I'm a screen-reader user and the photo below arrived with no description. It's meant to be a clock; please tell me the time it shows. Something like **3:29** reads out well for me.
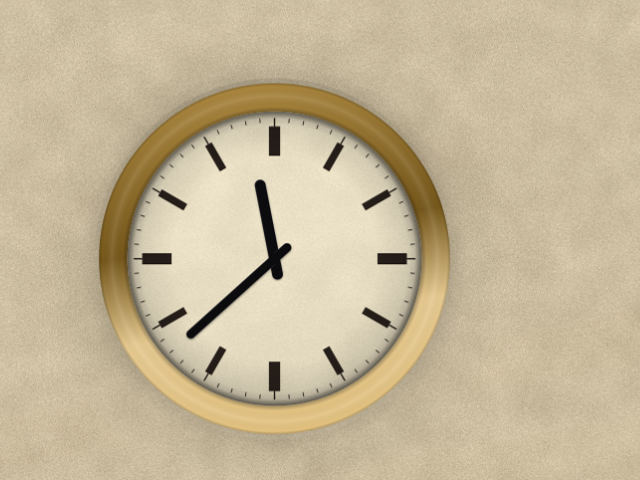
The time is **11:38**
